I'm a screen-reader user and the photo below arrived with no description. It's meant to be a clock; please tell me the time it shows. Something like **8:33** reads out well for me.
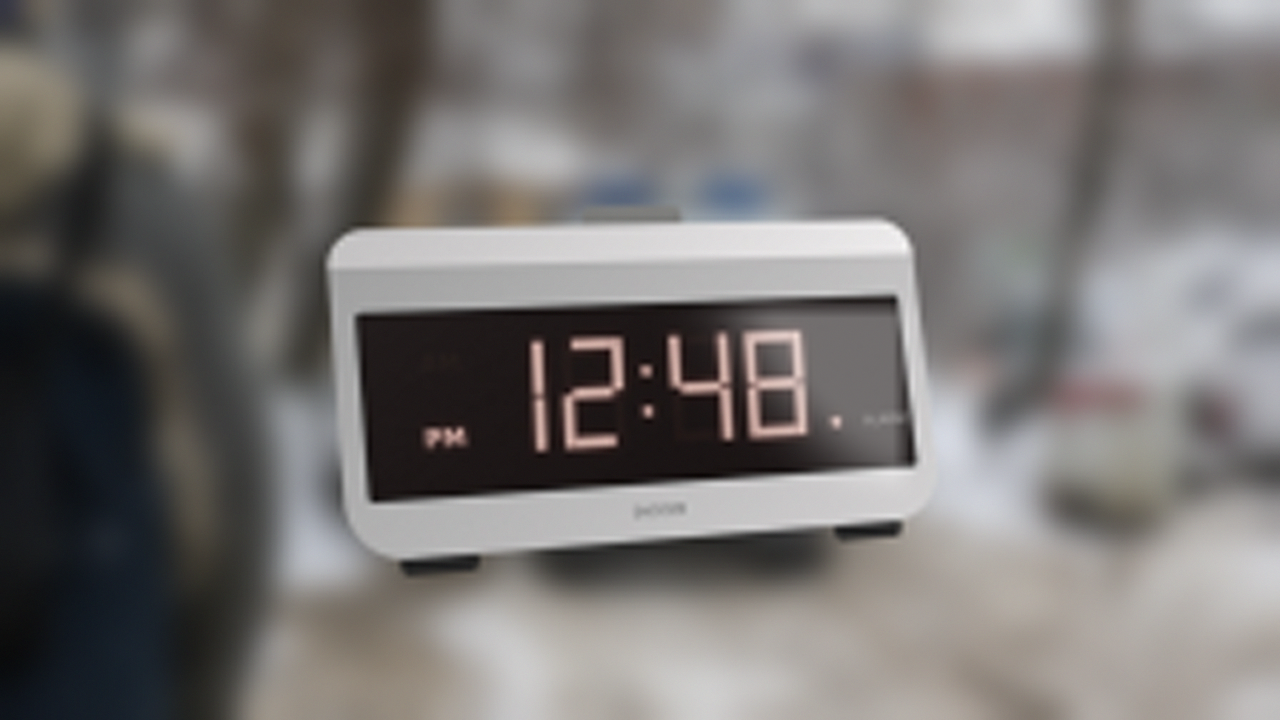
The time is **12:48**
